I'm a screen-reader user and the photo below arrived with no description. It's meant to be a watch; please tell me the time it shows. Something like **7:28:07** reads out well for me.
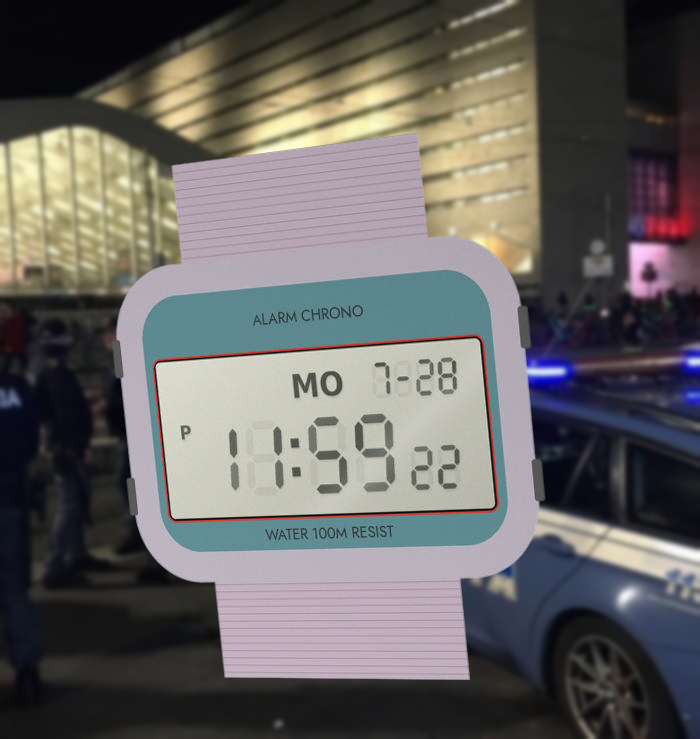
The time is **11:59:22**
